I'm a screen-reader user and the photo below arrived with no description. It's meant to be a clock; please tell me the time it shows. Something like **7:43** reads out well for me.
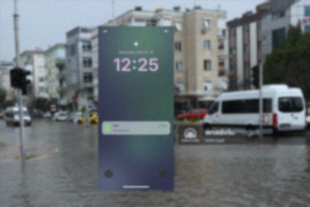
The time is **12:25**
